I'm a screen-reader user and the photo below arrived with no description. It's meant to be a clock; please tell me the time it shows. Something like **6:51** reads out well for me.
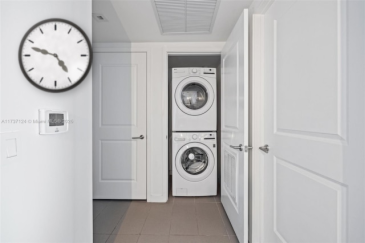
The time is **4:48**
